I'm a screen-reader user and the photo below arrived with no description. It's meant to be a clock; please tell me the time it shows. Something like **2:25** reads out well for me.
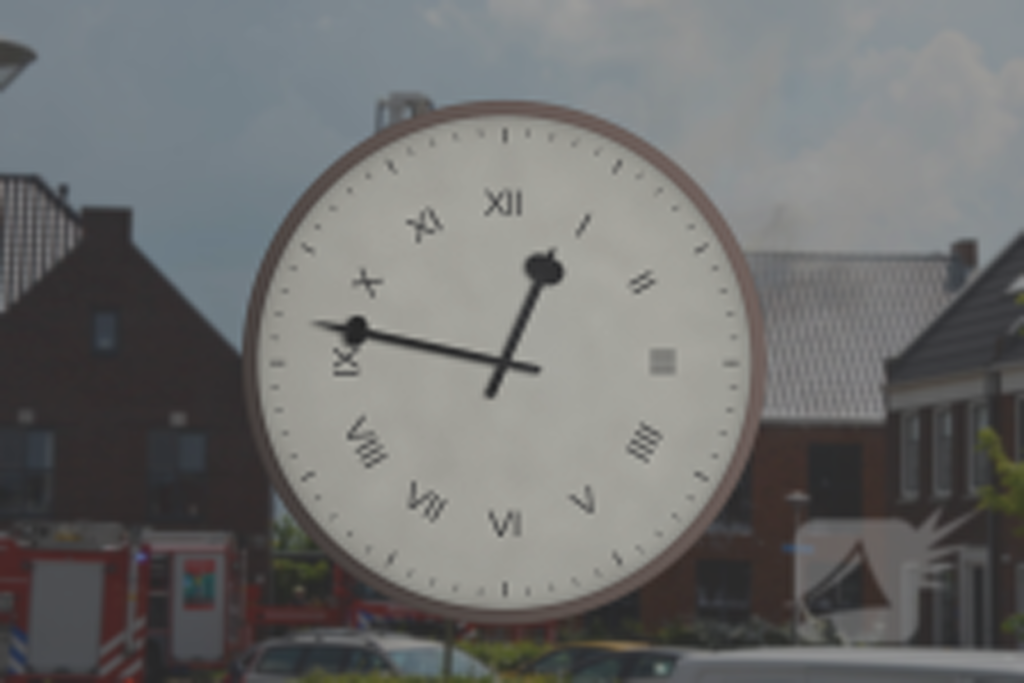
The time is **12:47**
